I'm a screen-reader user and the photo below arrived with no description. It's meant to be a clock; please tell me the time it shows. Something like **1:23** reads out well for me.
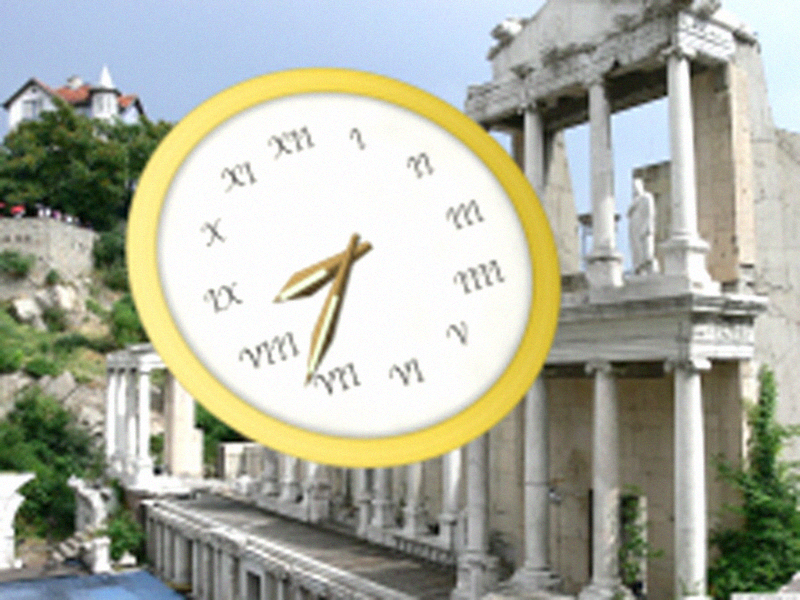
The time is **8:37**
